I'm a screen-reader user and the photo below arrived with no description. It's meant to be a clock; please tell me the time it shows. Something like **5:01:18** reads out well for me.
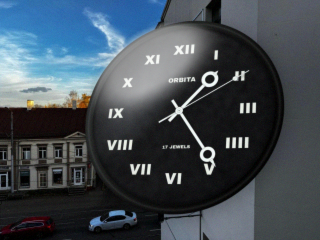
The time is **1:24:10**
